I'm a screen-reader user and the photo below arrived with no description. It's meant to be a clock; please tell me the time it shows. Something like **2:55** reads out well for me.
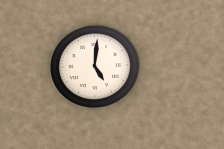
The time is **5:01**
